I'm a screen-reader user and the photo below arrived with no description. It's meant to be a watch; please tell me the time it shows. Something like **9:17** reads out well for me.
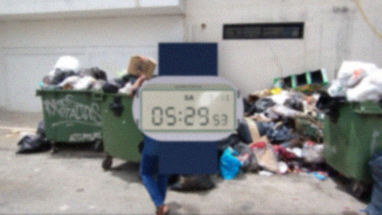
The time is **5:29**
